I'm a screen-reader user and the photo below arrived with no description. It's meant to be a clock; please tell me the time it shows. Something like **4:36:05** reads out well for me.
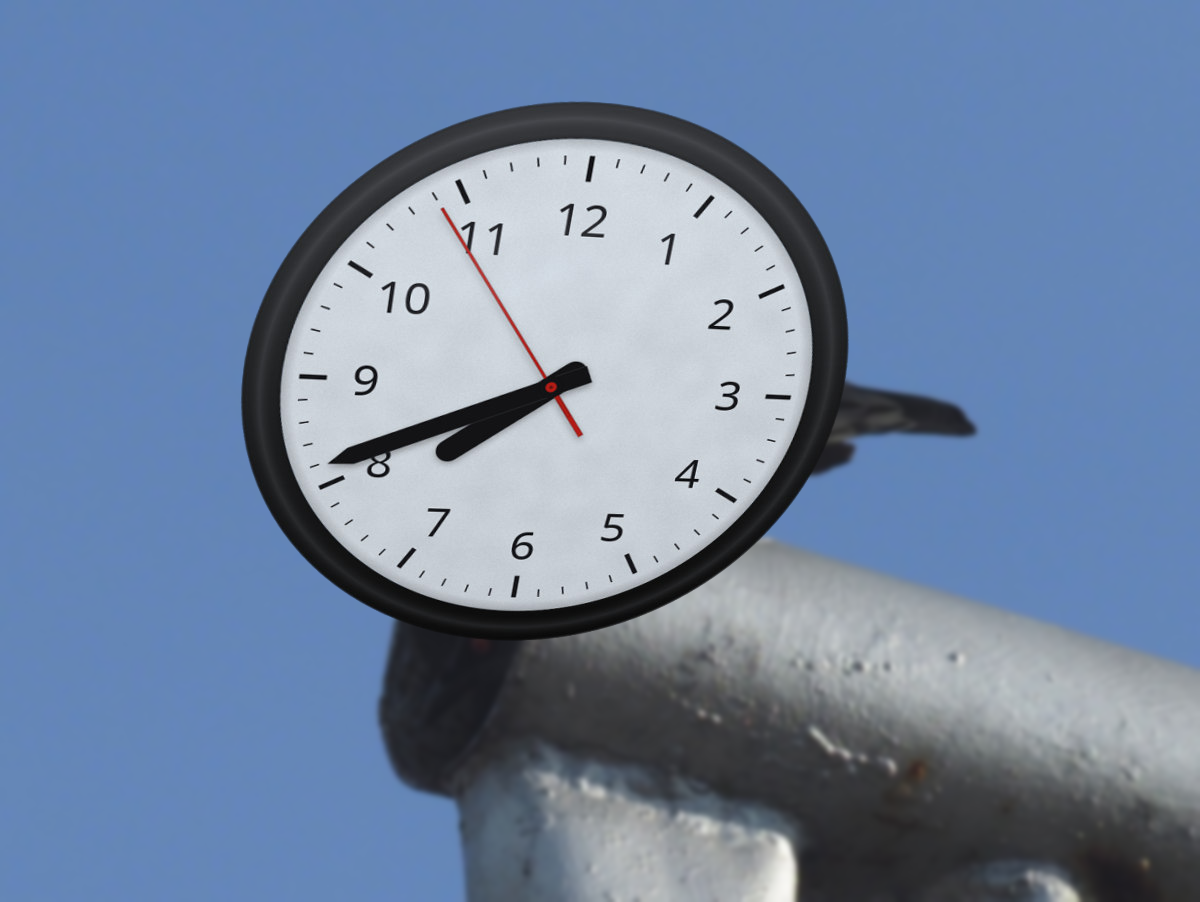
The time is **7:40:54**
